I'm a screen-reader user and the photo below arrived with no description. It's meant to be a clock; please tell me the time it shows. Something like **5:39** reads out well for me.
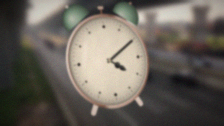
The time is **4:10**
